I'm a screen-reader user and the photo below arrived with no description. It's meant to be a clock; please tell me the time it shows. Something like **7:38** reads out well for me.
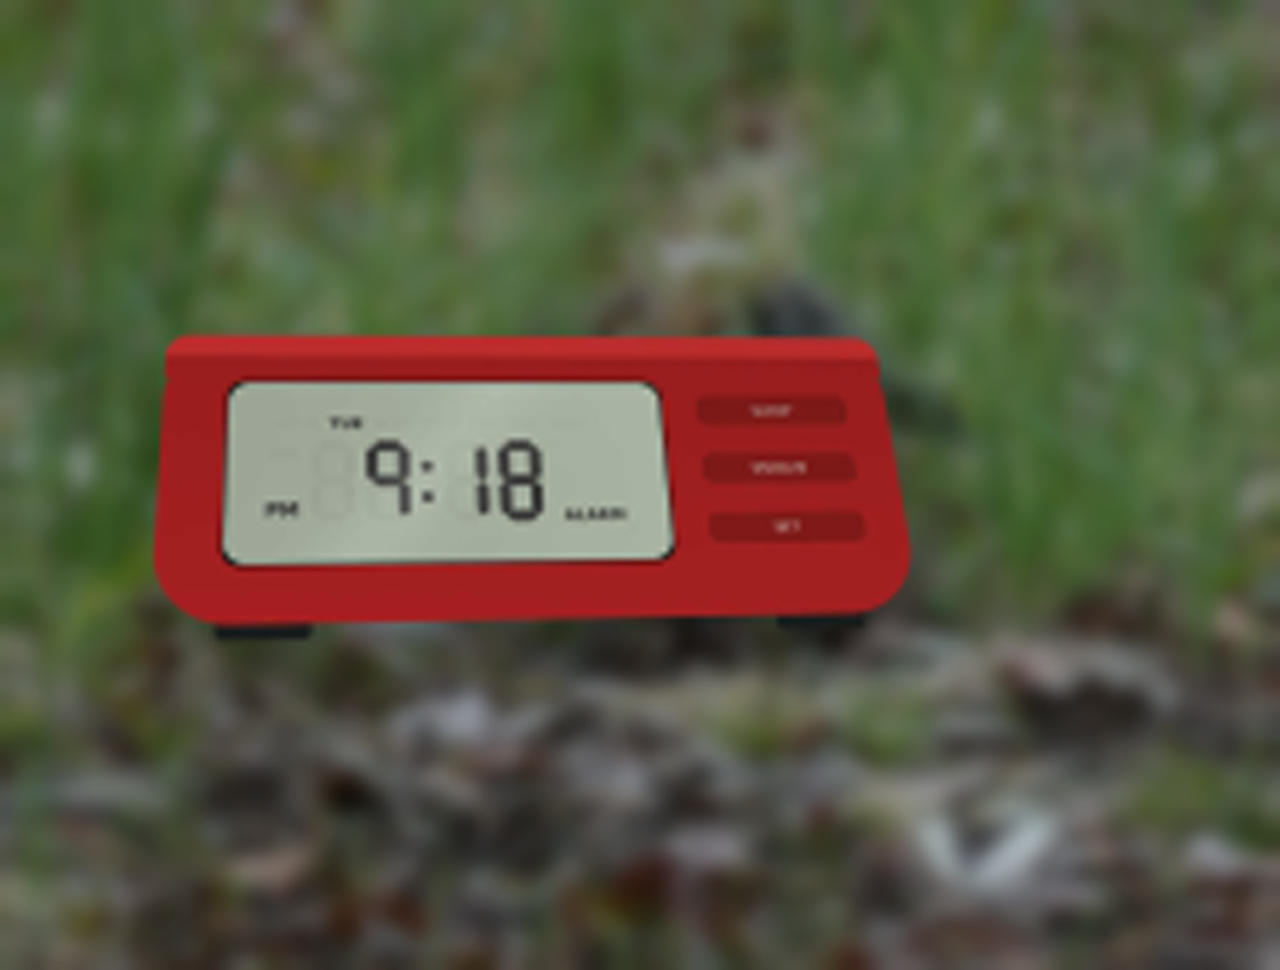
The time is **9:18**
